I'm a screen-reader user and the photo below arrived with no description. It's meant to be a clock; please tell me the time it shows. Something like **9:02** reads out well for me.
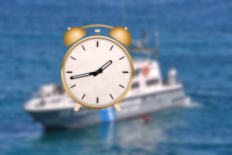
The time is **1:43**
